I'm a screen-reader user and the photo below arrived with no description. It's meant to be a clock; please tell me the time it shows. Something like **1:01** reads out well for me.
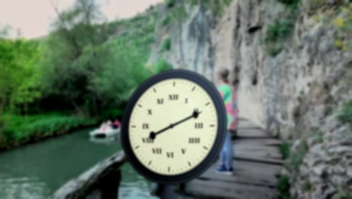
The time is **8:11**
